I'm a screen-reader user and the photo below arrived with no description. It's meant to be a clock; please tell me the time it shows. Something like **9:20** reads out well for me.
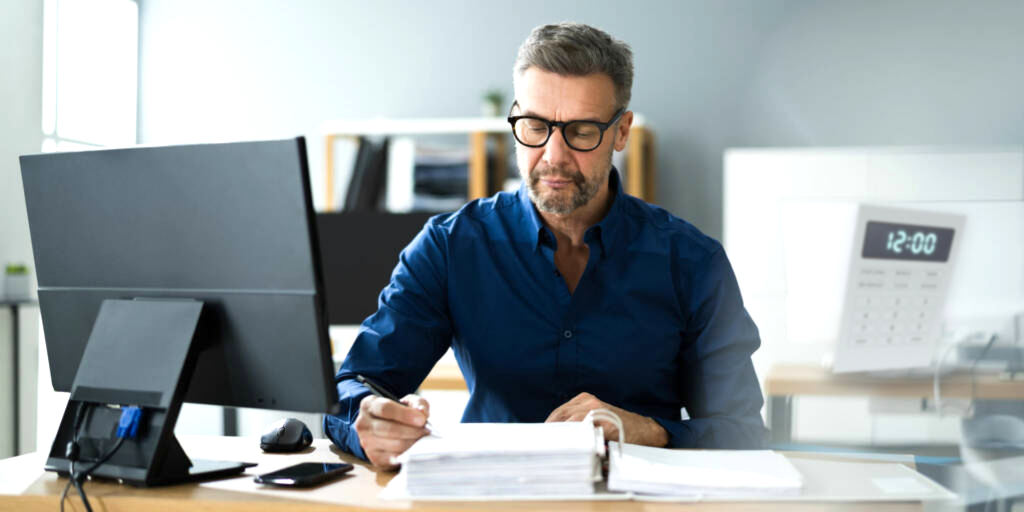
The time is **12:00**
